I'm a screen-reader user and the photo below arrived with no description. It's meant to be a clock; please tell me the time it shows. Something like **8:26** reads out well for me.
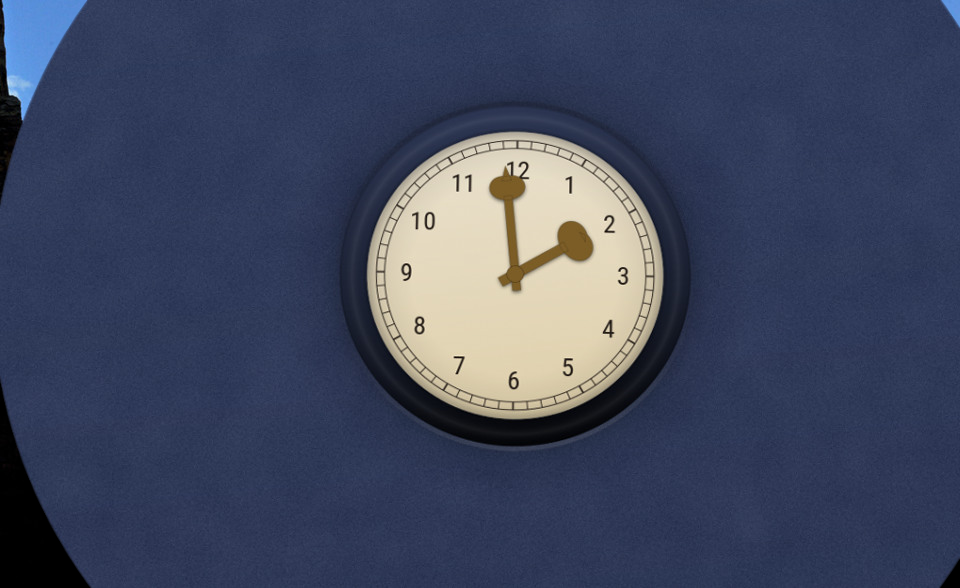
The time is **1:59**
